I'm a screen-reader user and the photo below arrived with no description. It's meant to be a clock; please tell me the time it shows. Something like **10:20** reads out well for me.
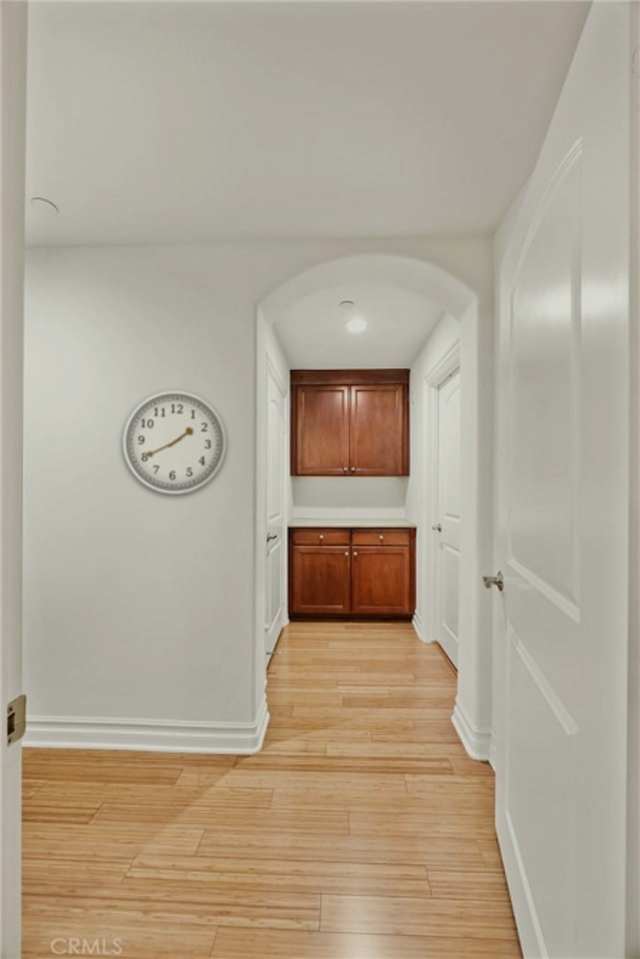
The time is **1:40**
